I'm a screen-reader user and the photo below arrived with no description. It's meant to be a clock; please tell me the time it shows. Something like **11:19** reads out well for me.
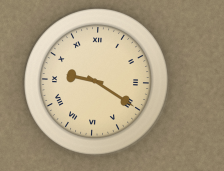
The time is **9:20**
